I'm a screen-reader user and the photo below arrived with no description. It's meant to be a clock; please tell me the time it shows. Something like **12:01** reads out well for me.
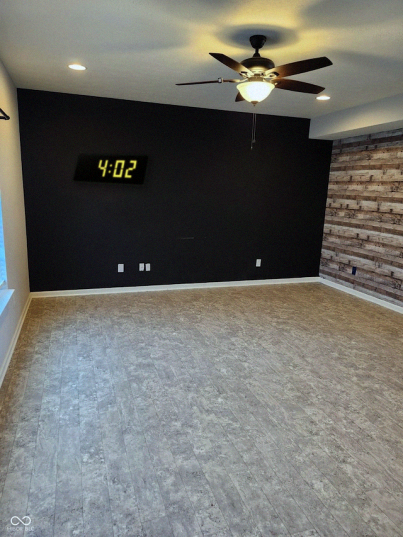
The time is **4:02**
